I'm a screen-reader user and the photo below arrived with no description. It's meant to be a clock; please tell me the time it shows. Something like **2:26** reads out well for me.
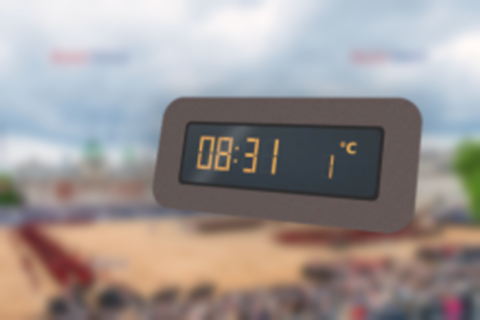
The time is **8:31**
